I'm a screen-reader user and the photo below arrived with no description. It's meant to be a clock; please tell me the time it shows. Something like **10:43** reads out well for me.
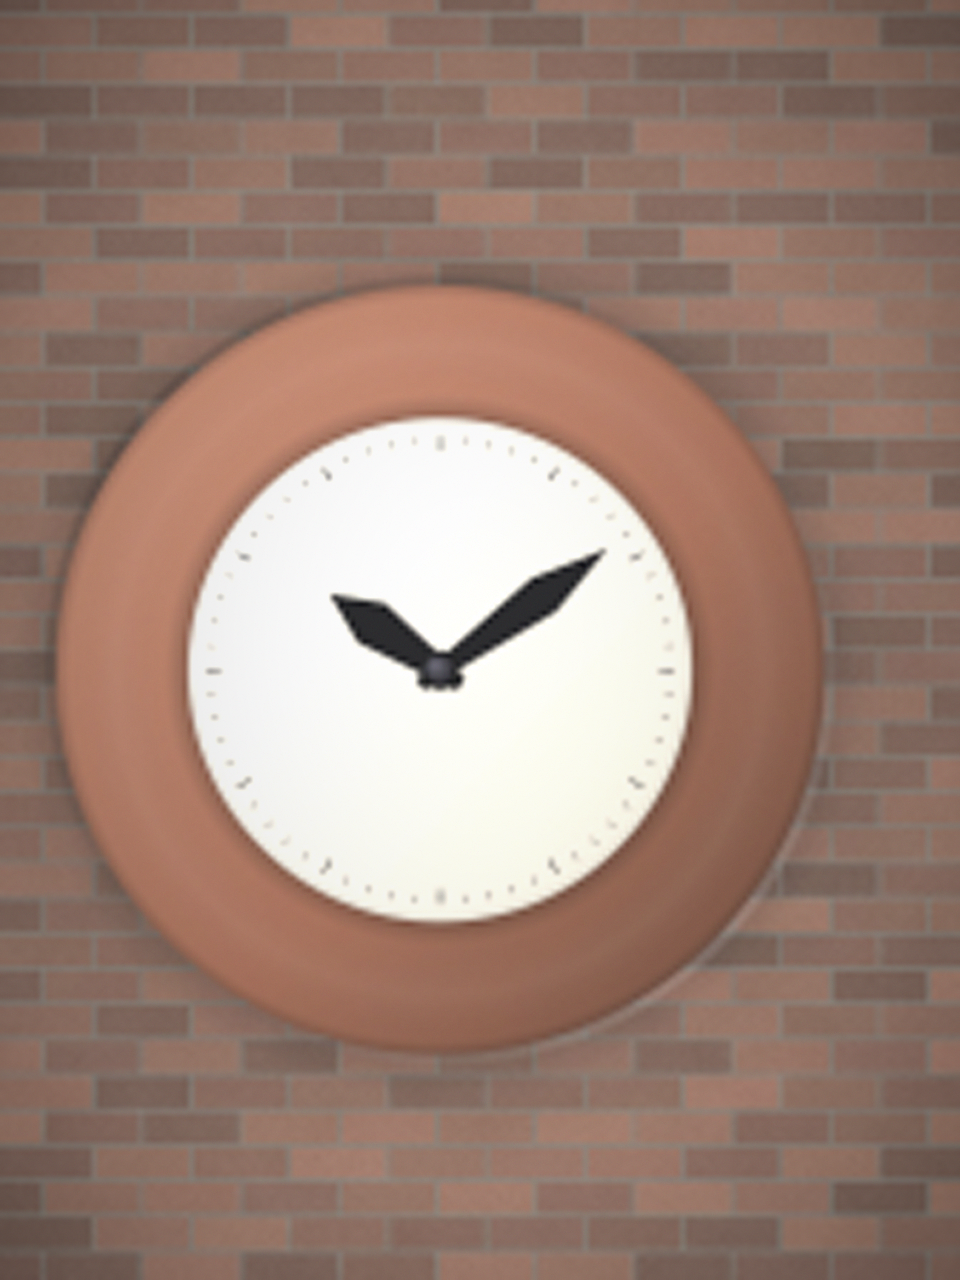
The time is **10:09**
